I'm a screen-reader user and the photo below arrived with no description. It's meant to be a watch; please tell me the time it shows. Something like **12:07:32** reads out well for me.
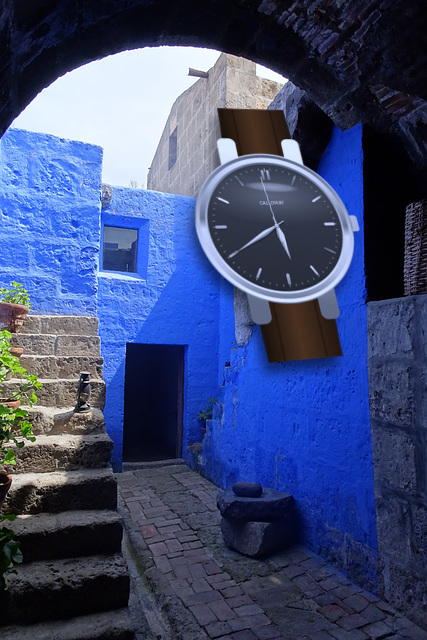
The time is **5:39:59**
